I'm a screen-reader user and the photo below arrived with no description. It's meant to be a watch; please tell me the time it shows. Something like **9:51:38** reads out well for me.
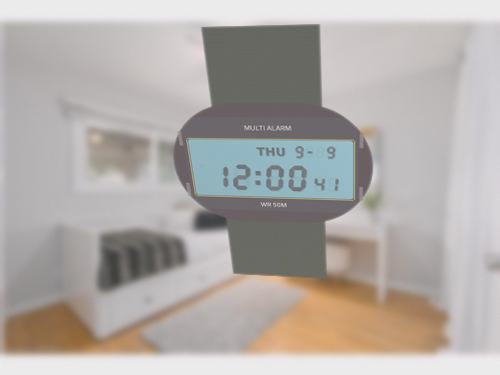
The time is **12:00:41**
